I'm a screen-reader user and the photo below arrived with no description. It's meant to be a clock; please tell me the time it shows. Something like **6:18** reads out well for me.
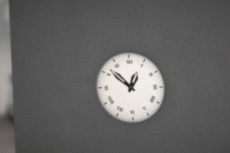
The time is **12:52**
